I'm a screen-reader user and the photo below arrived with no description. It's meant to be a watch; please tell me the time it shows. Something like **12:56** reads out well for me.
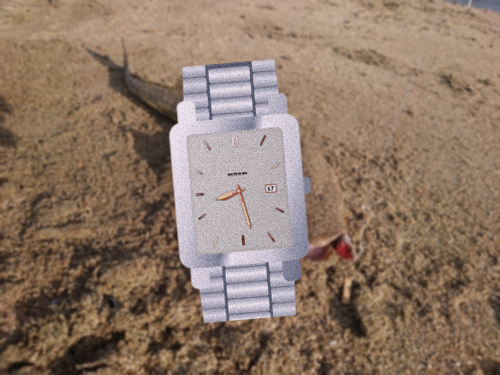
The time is **8:28**
